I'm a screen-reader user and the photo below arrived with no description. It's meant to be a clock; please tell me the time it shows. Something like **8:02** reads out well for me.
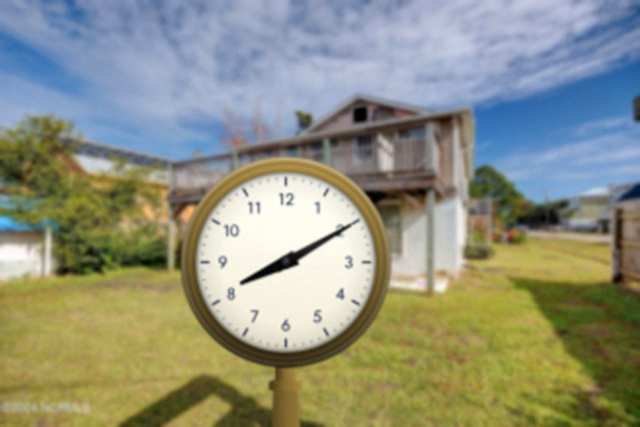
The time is **8:10**
